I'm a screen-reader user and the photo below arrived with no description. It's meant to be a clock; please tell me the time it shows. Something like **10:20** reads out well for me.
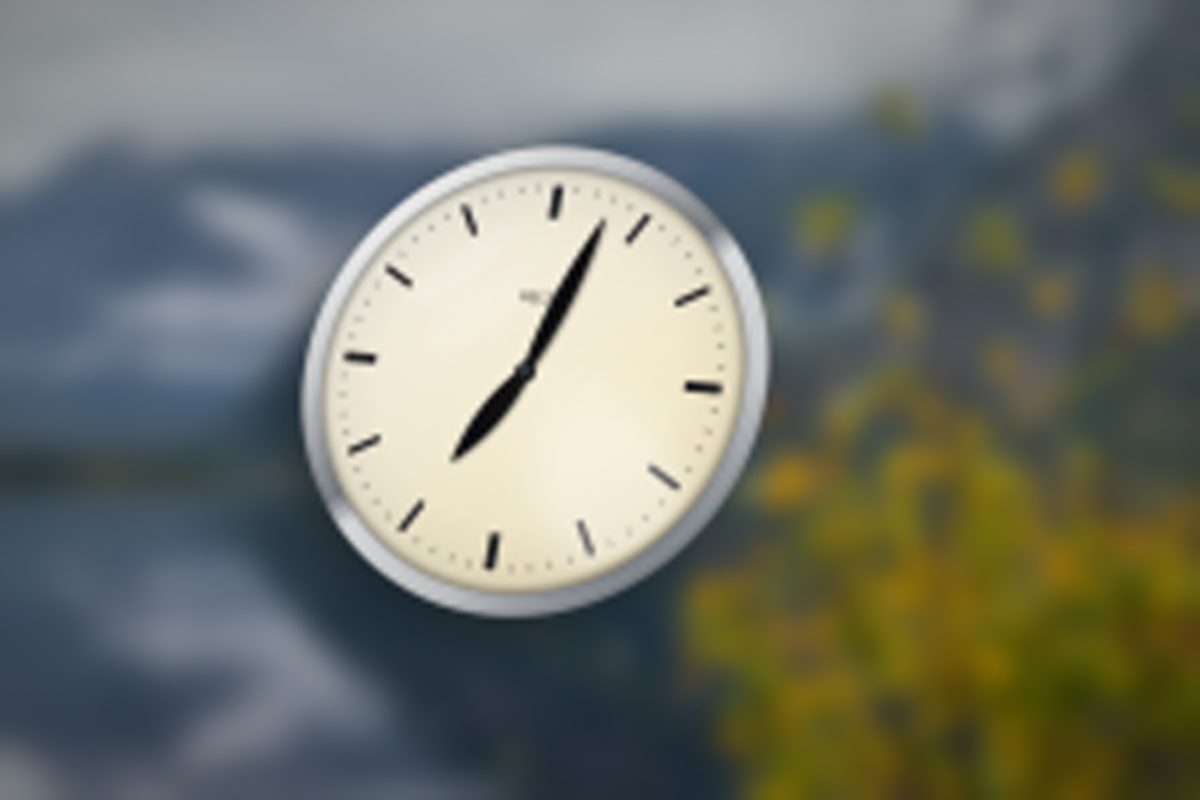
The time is **7:03**
